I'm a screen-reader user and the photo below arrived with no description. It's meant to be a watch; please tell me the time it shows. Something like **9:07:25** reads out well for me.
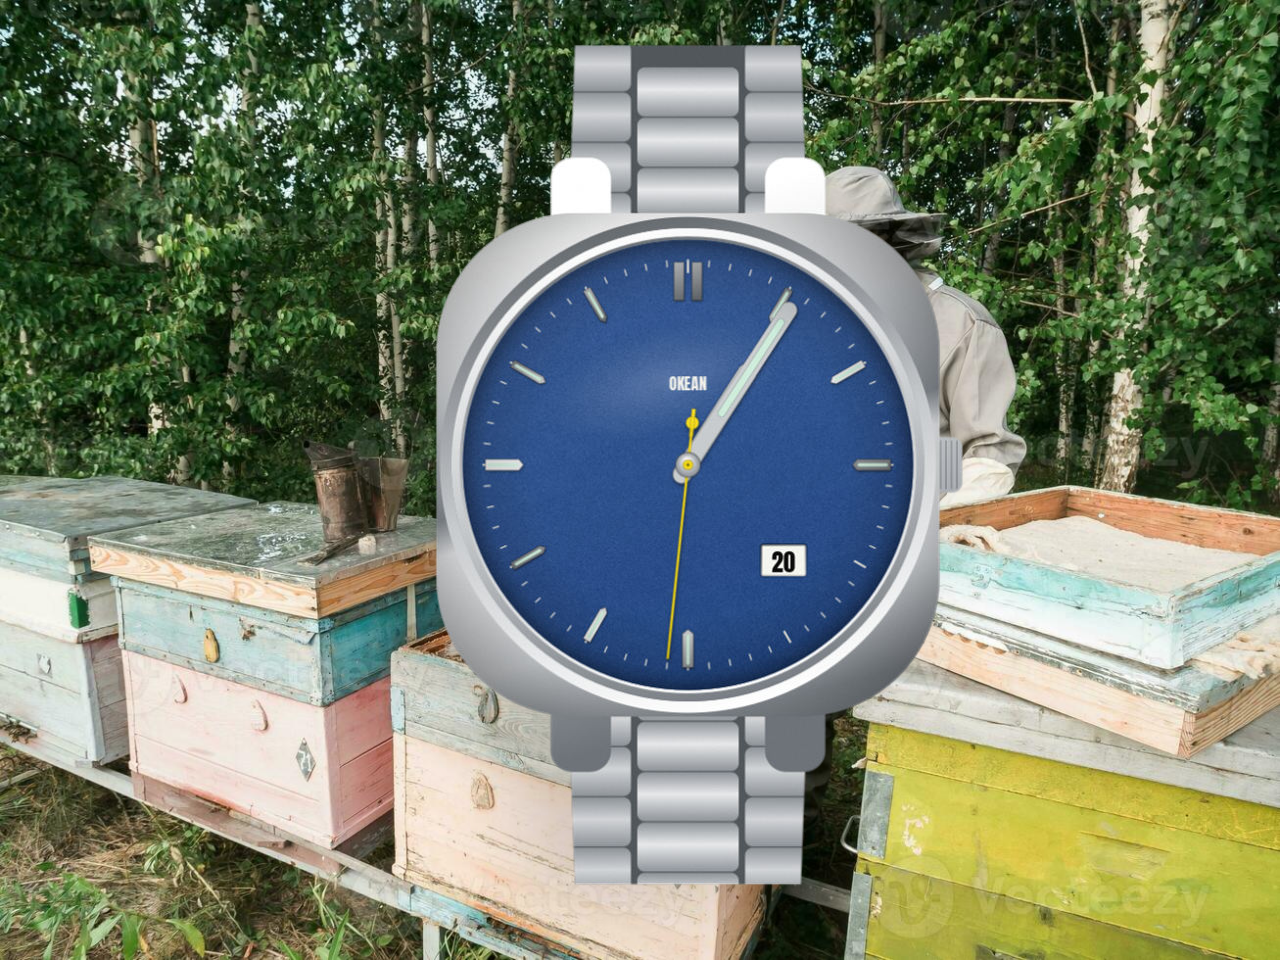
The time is **1:05:31**
